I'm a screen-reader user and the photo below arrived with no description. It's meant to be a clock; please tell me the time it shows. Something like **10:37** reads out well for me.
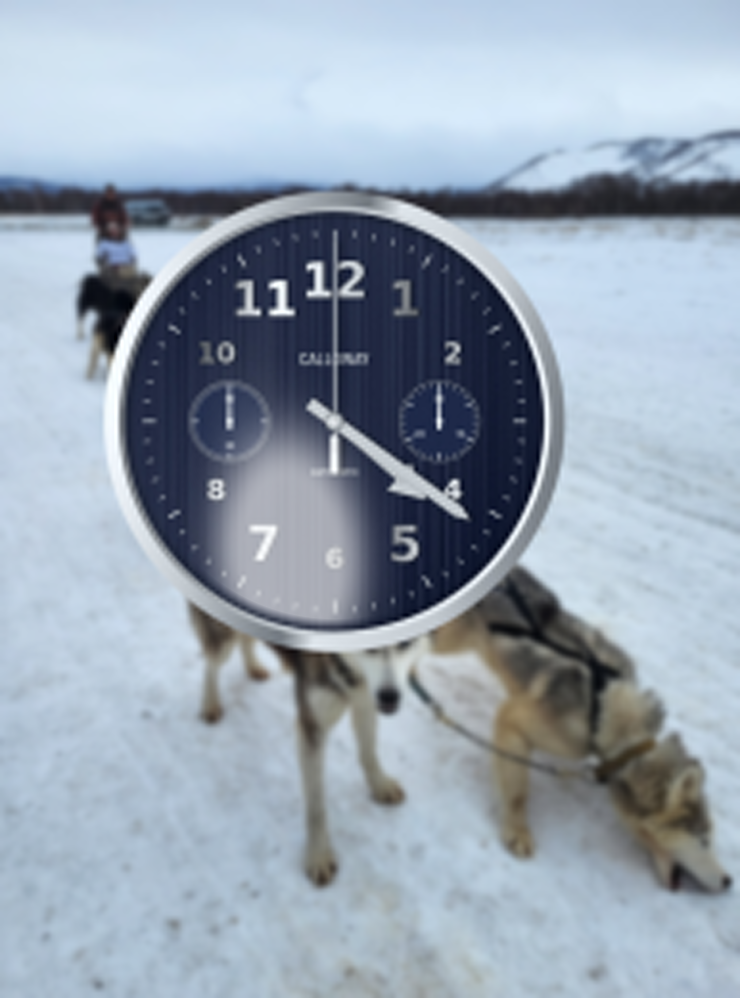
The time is **4:21**
